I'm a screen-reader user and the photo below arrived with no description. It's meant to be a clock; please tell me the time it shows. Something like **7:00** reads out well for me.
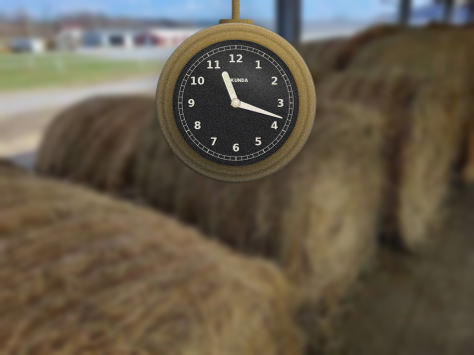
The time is **11:18**
